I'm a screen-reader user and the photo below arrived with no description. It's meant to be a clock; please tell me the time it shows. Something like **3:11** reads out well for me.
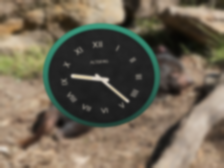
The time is **9:23**
